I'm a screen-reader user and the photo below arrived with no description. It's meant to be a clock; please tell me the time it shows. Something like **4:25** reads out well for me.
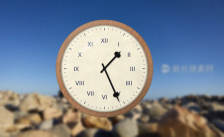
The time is **1:26**
